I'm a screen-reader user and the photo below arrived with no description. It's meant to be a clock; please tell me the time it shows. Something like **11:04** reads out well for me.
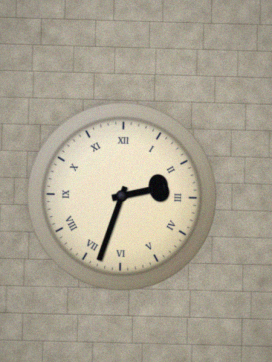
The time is **2:33**
